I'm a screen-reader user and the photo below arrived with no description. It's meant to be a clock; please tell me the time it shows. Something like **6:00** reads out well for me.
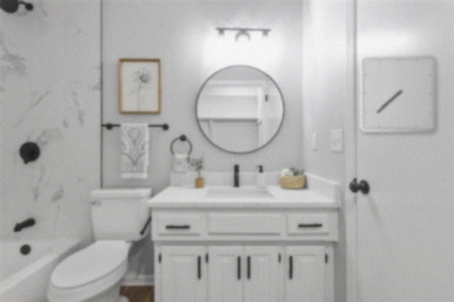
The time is **7:38**
